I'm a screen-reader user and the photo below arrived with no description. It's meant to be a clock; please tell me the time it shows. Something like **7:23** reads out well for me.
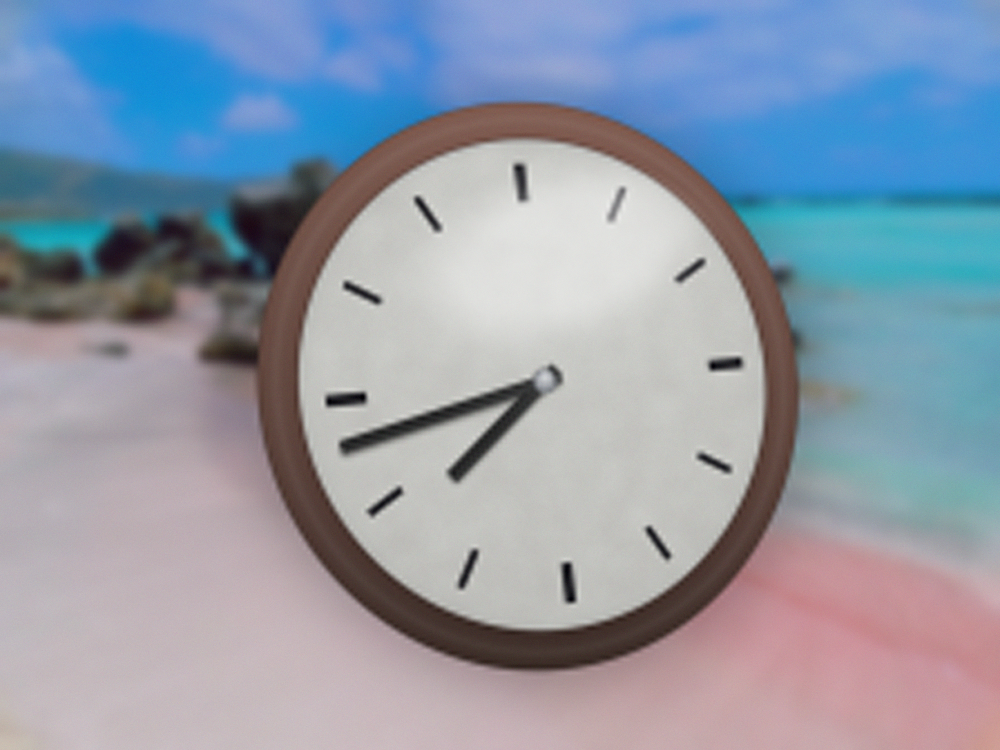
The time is **7:43**
